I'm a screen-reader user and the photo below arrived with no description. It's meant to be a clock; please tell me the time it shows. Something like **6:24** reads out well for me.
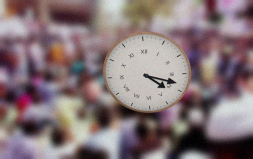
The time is **4:18**
